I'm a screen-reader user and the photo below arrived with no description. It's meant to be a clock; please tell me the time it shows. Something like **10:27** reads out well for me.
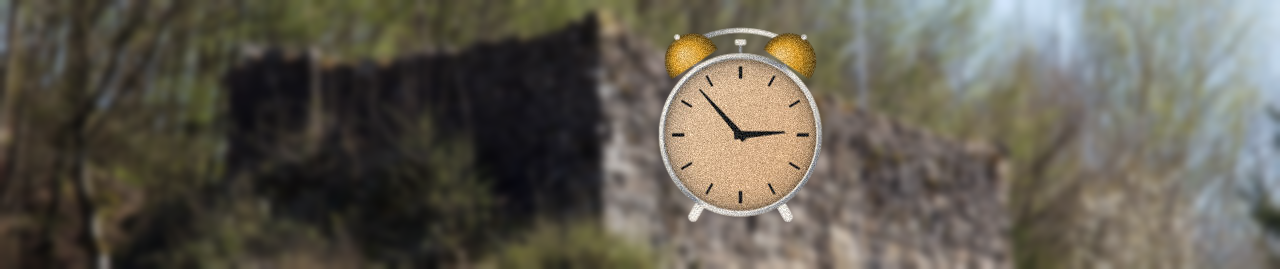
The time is **2:53**
